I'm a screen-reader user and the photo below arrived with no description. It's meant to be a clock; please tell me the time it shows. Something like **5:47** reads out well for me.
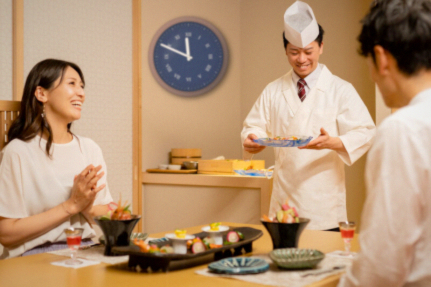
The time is **11:49**
